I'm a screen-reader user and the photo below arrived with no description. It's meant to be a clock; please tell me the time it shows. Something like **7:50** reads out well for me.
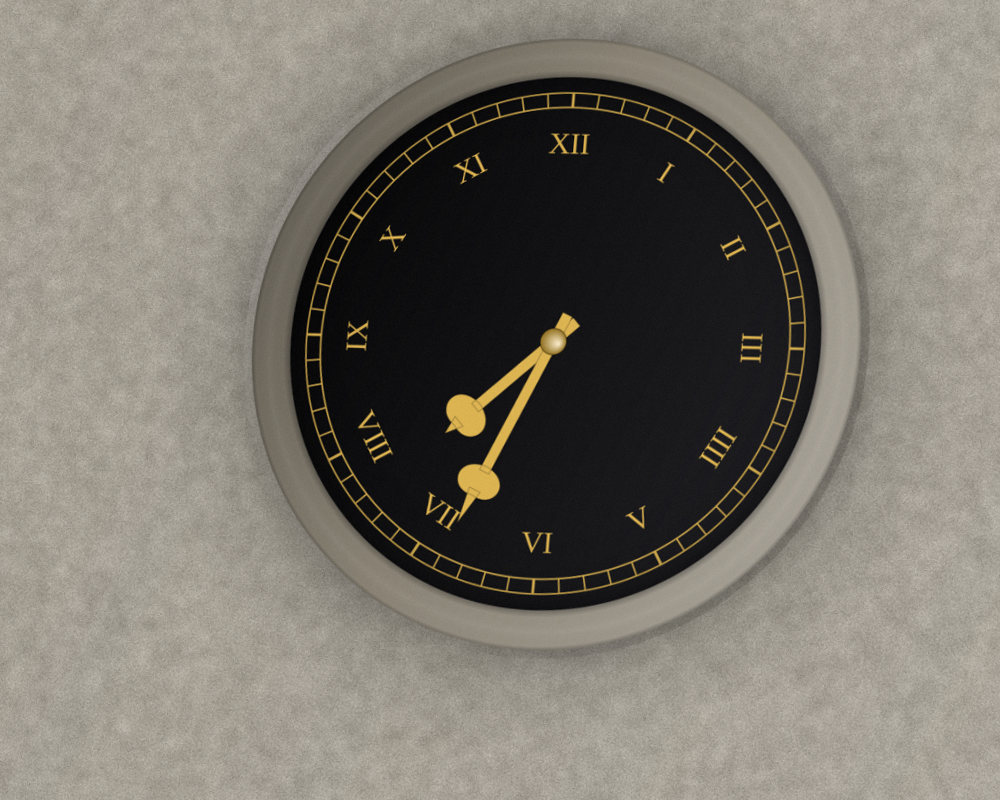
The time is **7:34**
